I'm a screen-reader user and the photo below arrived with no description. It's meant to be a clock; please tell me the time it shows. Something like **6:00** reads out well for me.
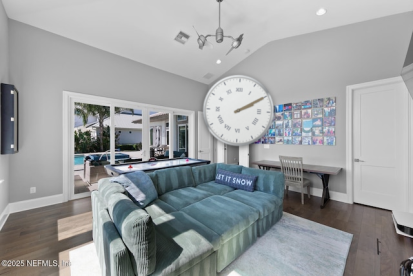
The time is **2:10**
